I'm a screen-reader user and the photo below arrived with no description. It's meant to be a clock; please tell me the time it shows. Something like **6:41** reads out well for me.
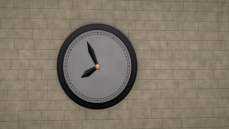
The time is **7:56**
